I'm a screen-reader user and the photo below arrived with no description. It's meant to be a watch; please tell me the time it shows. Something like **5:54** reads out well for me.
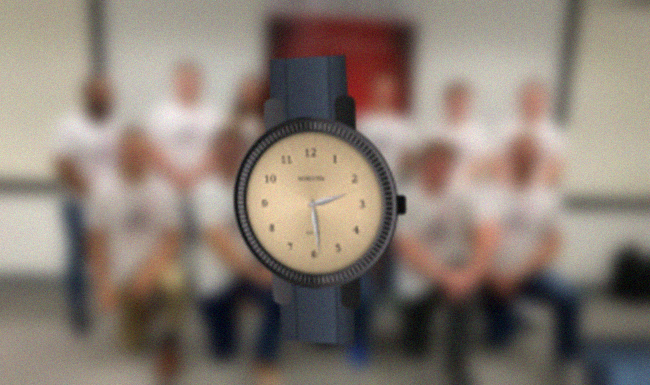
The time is **2:29**
